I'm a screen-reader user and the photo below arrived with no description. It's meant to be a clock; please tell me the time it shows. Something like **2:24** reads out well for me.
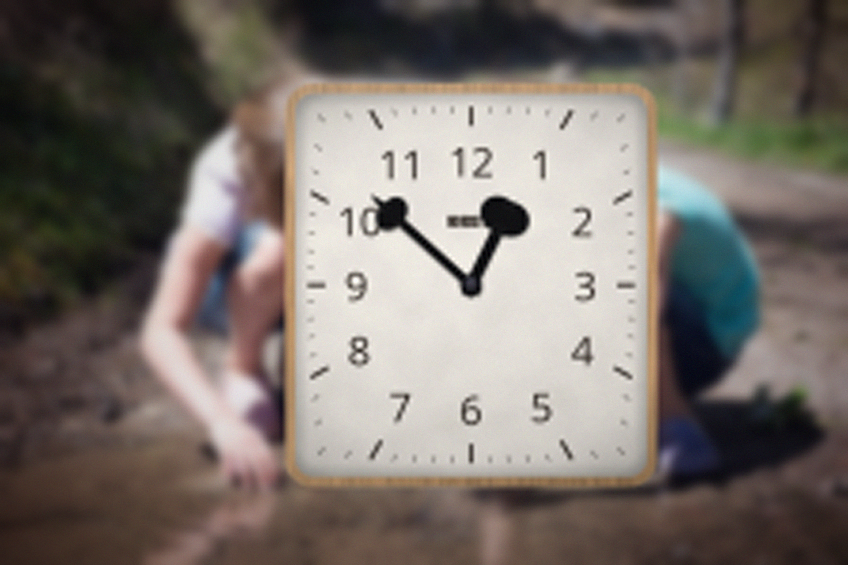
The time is **12:52**
